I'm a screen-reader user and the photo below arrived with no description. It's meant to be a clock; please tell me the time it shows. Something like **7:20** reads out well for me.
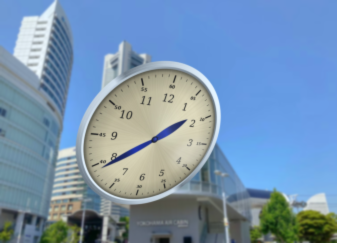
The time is **1:39**
